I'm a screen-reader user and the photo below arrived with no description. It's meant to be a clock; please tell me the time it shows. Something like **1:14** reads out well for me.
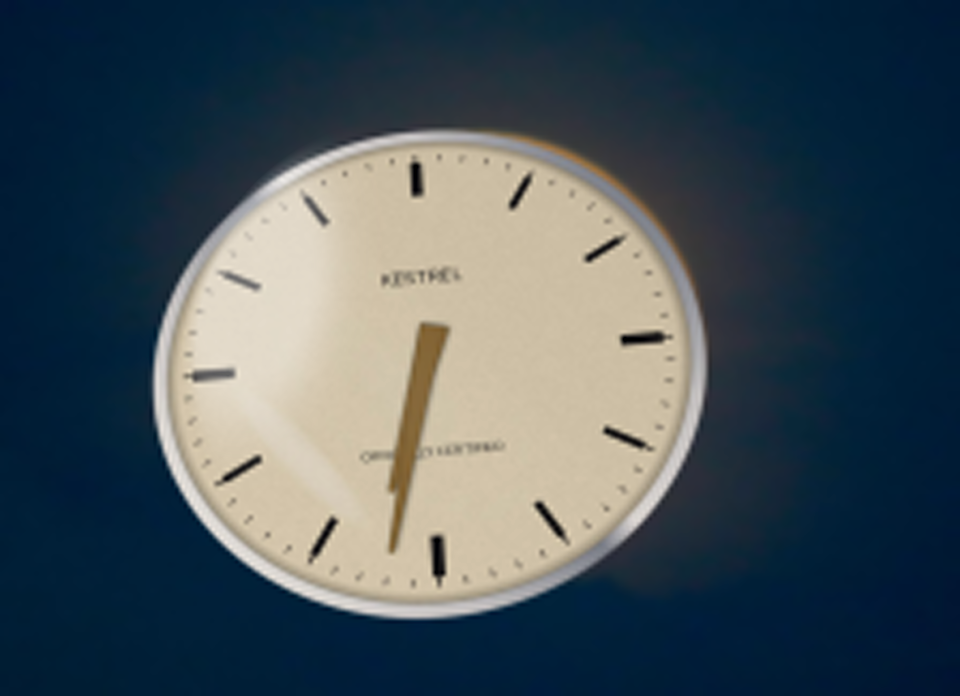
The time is **6:32**
